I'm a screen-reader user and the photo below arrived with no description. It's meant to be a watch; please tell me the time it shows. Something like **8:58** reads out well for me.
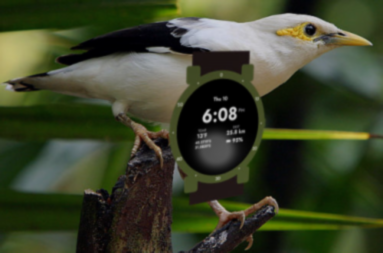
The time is **6:08**
